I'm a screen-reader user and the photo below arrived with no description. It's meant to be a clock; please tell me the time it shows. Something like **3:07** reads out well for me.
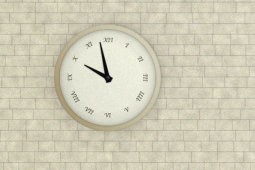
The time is **9:58**
